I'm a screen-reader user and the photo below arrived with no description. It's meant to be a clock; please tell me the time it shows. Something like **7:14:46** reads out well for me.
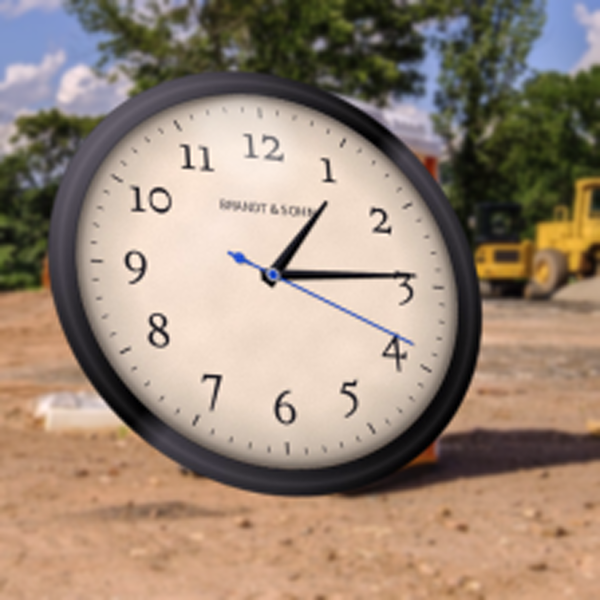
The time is **1:14:19**
